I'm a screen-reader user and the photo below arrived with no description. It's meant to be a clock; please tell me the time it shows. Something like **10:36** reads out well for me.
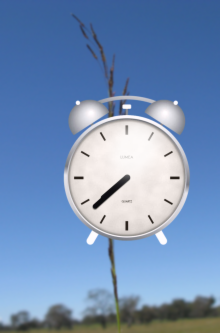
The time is **7:38**
